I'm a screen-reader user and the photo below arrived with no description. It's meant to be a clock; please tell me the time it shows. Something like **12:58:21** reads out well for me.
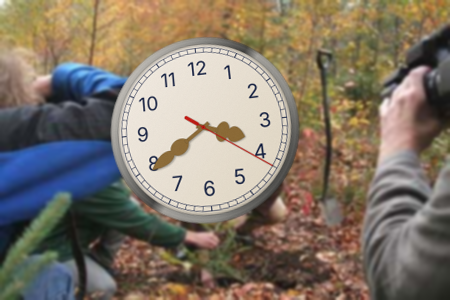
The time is **3:39:21**
